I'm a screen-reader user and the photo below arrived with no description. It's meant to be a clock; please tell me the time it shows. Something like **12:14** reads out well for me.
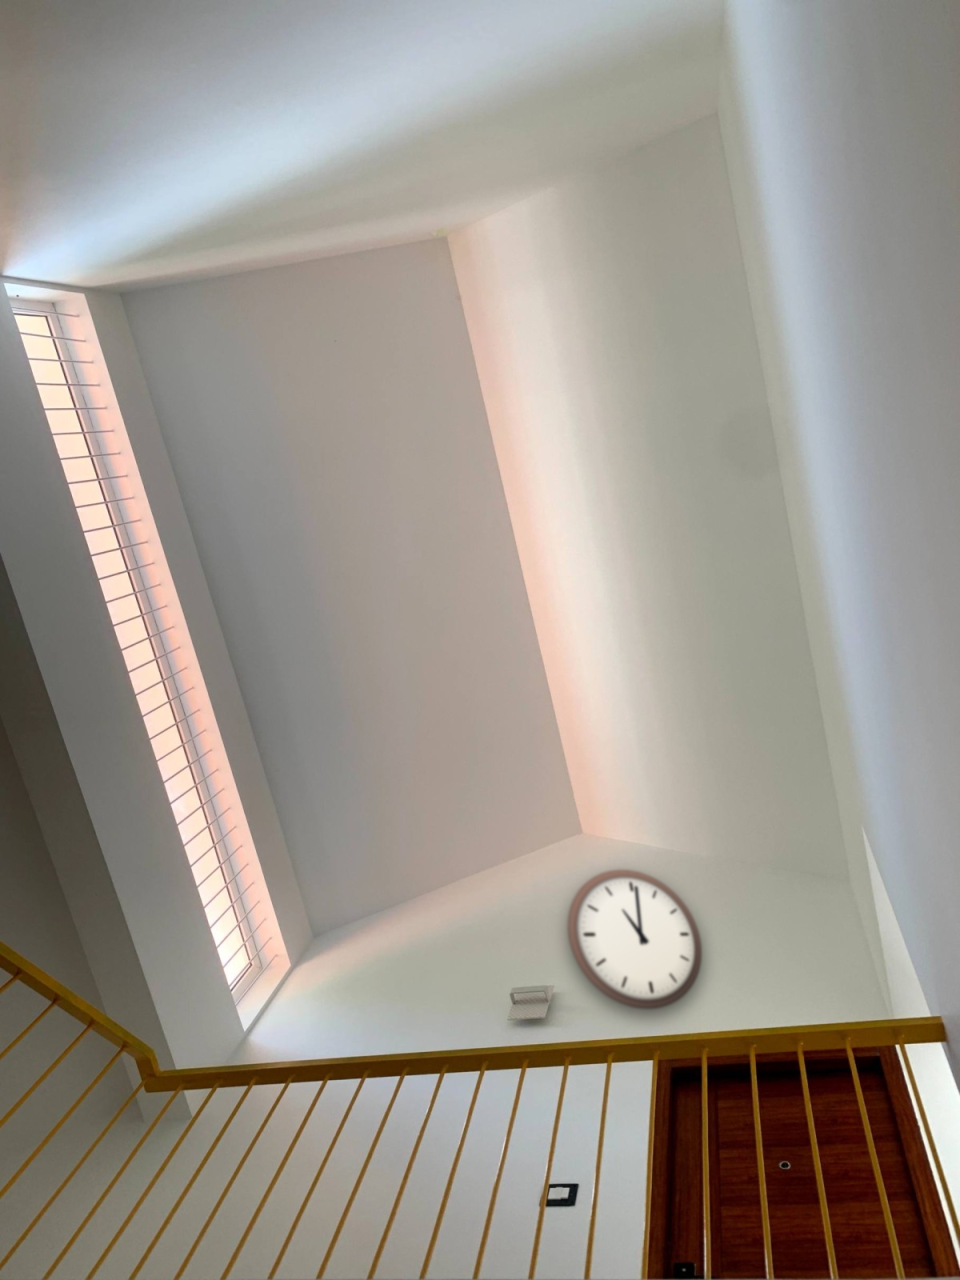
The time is **11:01**
